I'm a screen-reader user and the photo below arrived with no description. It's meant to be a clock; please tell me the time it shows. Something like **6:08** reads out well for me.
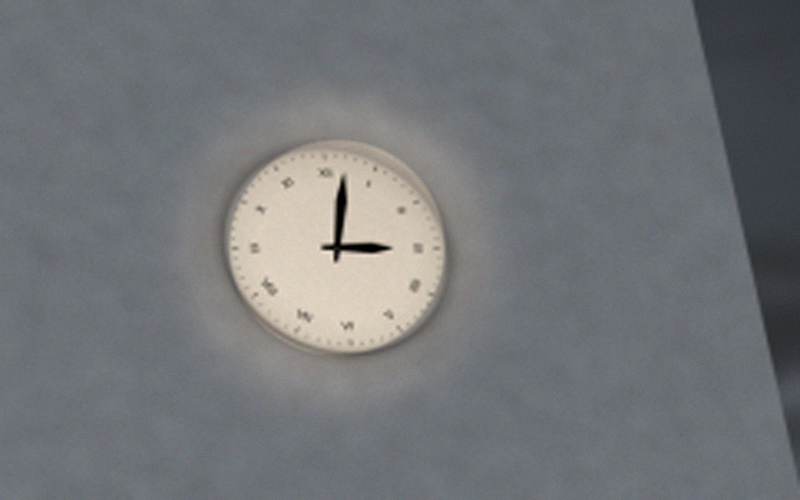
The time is **3:02**
